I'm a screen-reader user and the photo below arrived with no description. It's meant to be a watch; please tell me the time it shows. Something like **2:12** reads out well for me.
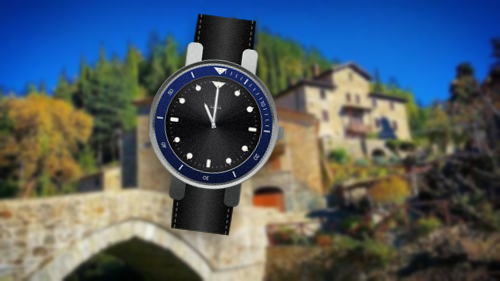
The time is **11:00**
